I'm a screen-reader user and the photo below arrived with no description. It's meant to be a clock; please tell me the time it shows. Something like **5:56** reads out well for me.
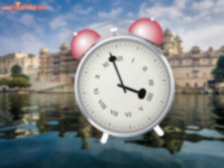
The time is **3:58**
